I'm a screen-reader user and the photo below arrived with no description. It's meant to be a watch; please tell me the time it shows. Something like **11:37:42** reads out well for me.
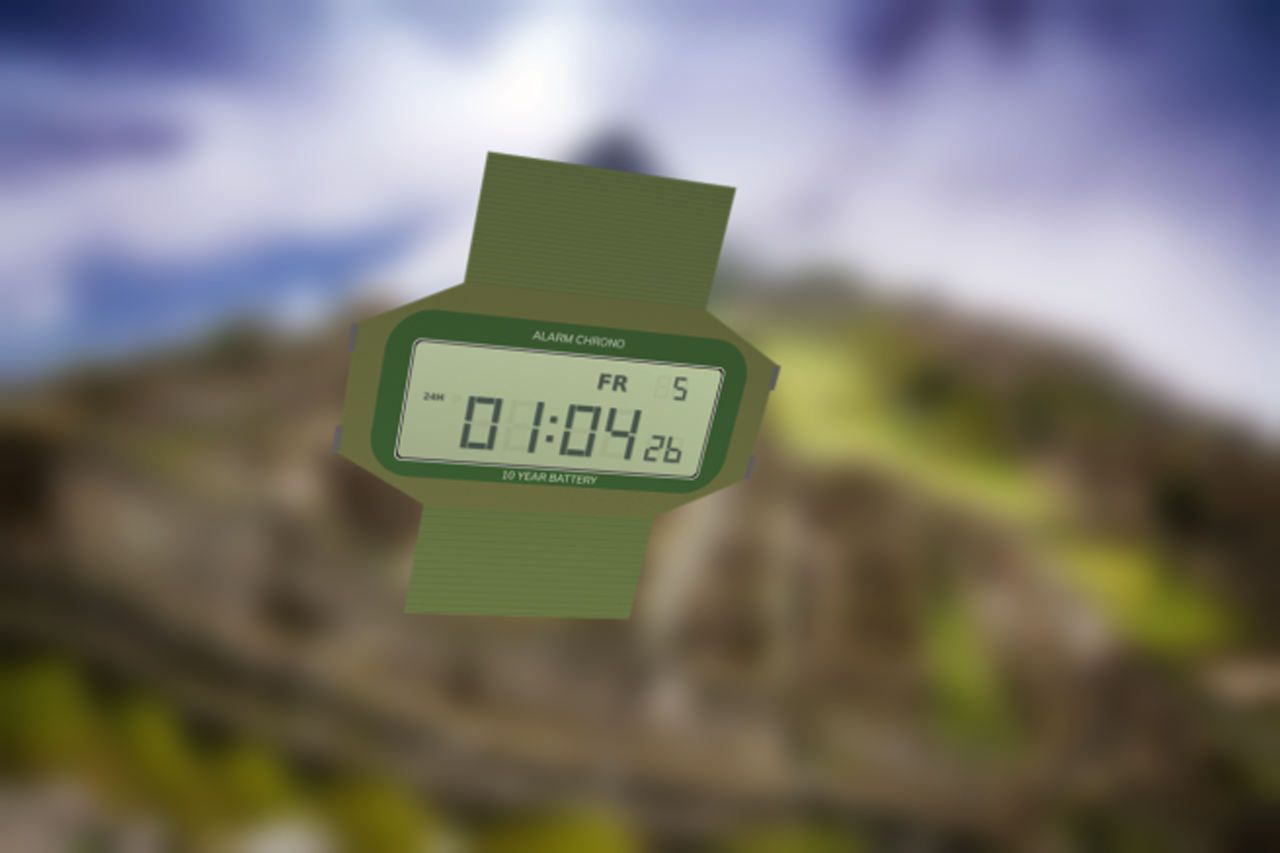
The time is **1:04:26**
